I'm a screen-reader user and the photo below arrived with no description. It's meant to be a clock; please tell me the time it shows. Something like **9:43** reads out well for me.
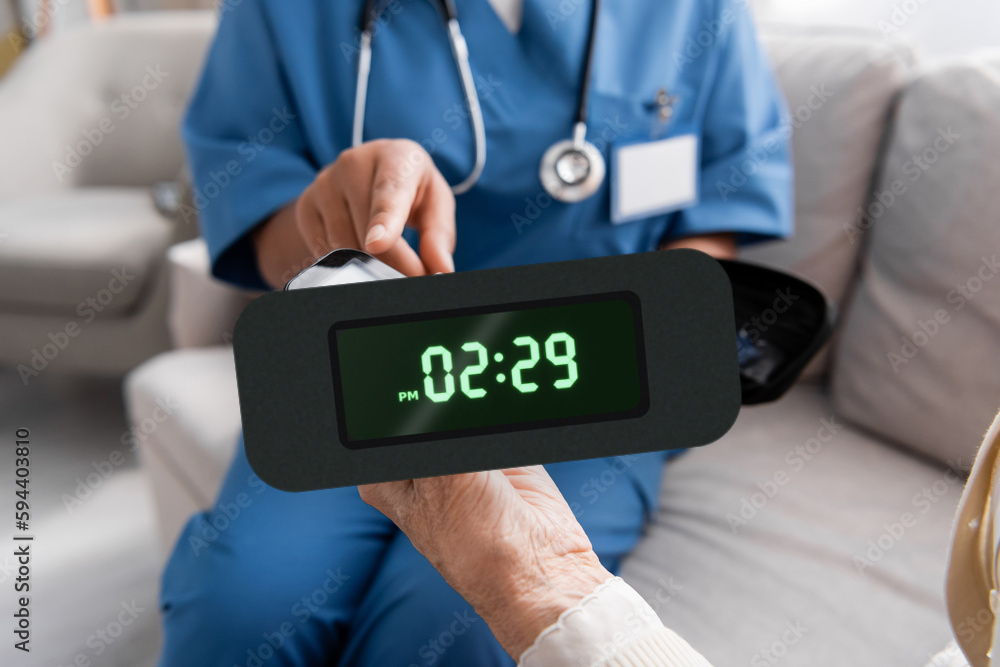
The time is **2:29**
